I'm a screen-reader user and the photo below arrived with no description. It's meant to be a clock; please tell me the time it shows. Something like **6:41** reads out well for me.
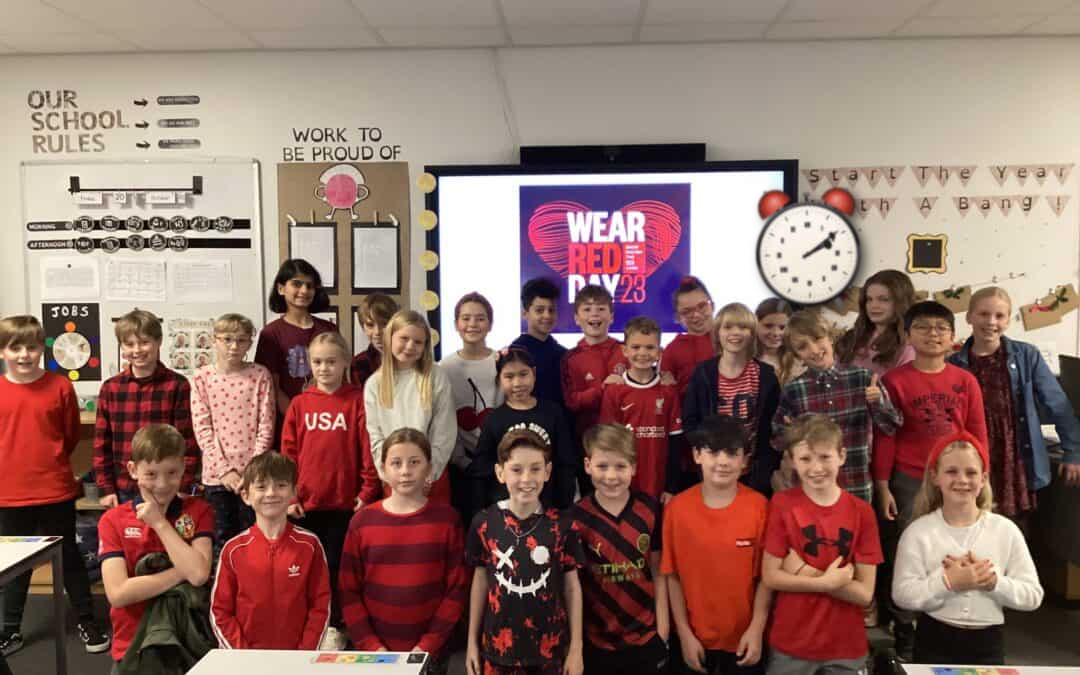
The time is **2:09**
